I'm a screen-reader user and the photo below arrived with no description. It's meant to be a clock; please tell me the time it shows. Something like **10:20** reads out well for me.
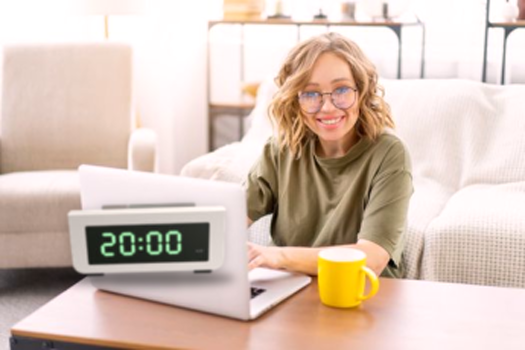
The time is **20:00**
